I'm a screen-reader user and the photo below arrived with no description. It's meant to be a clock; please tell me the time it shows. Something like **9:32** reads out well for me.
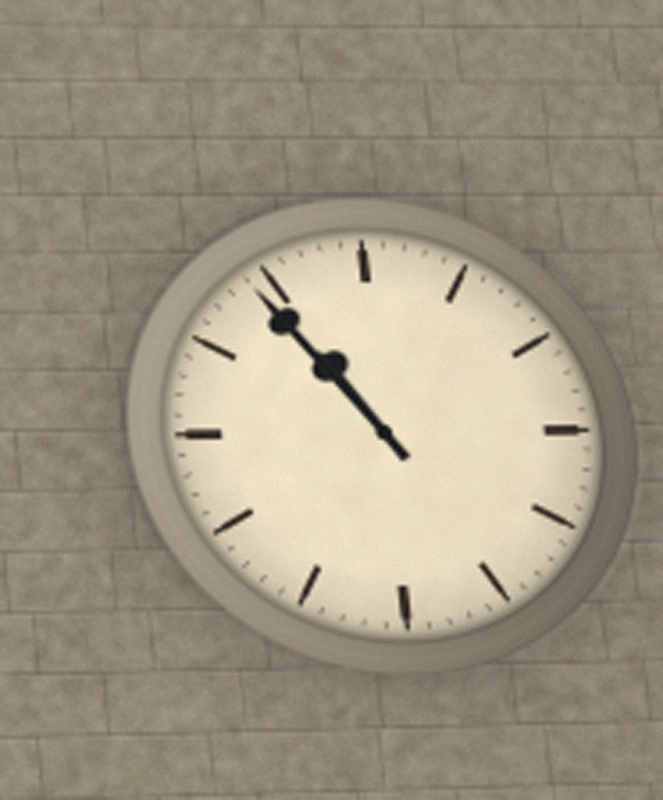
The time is **10:54**
